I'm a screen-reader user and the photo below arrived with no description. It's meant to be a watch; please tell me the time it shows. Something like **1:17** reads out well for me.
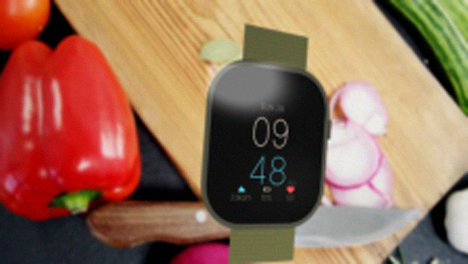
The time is **9:48**
